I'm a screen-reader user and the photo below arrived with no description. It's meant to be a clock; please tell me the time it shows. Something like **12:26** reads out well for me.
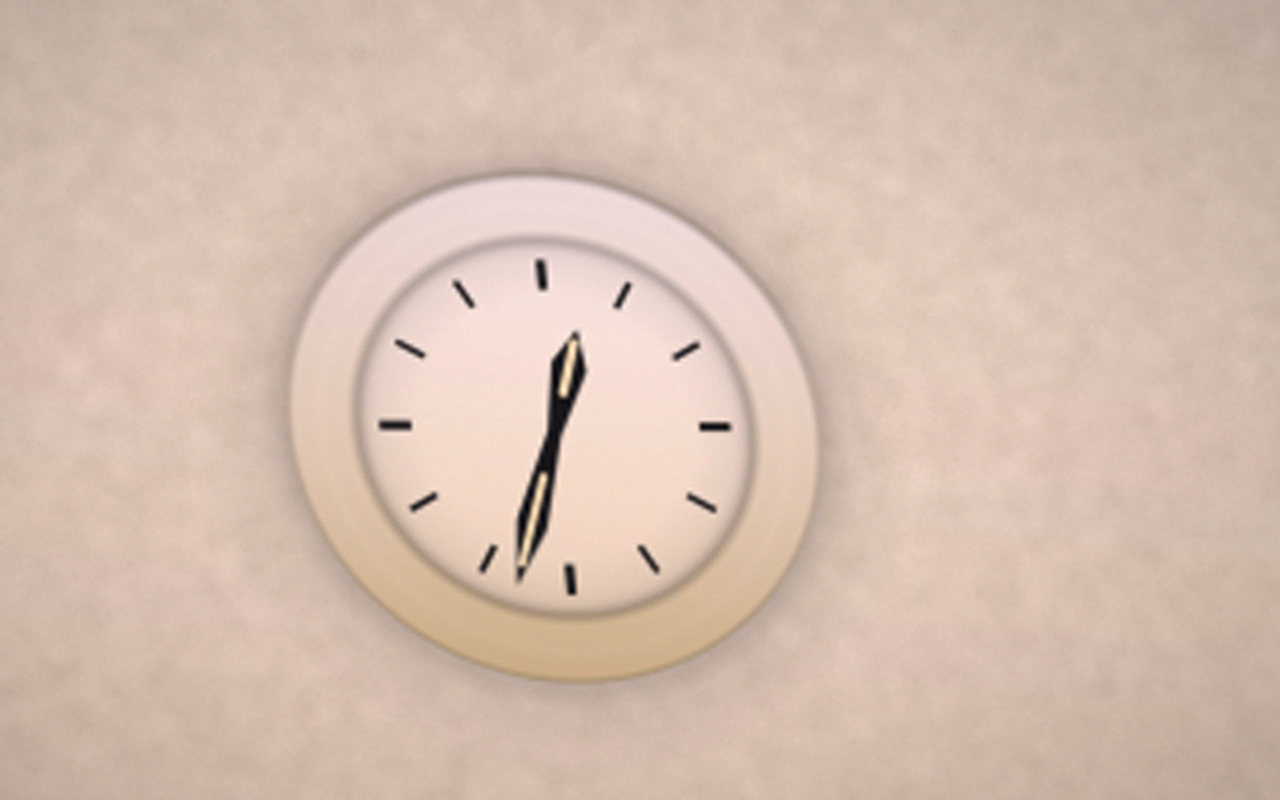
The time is **12:33**
